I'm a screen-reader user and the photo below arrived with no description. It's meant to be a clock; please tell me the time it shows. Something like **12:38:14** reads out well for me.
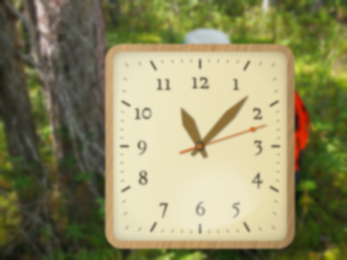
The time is **11:07:12**
